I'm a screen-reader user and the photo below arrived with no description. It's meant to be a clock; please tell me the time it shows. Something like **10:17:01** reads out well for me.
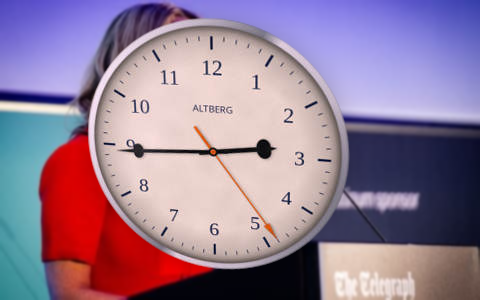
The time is **2:44:24**
